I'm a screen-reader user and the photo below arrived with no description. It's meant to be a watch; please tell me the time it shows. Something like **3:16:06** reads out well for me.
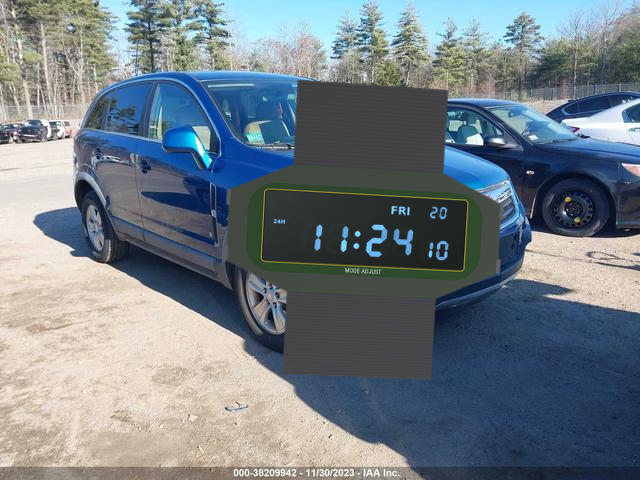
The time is **11:24:10**
